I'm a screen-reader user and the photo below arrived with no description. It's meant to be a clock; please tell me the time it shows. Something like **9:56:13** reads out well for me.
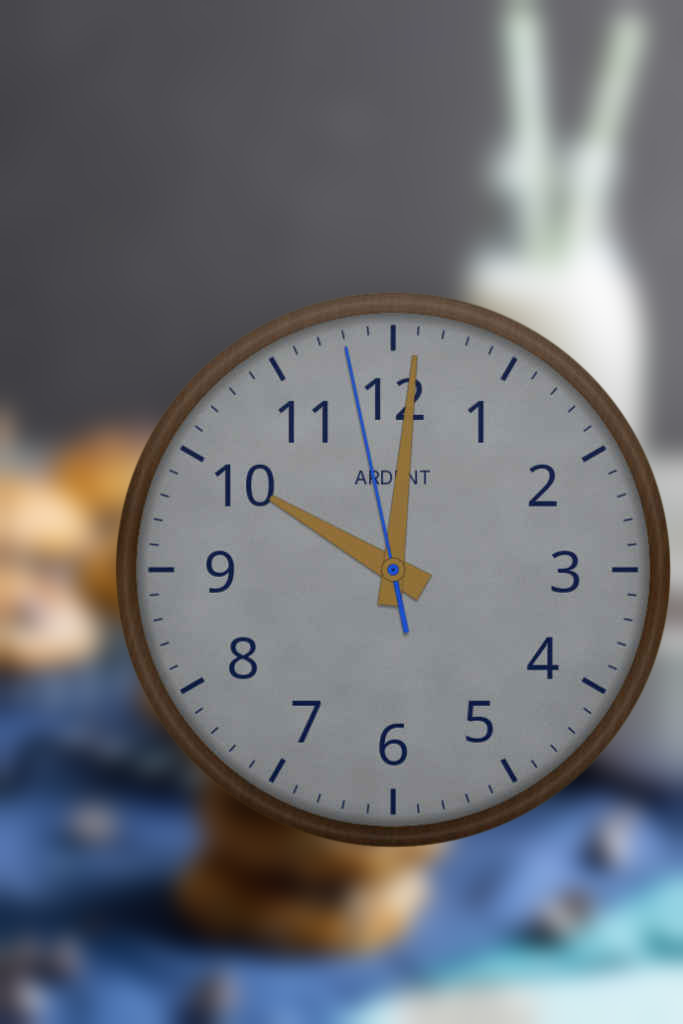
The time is **10:00:58**
